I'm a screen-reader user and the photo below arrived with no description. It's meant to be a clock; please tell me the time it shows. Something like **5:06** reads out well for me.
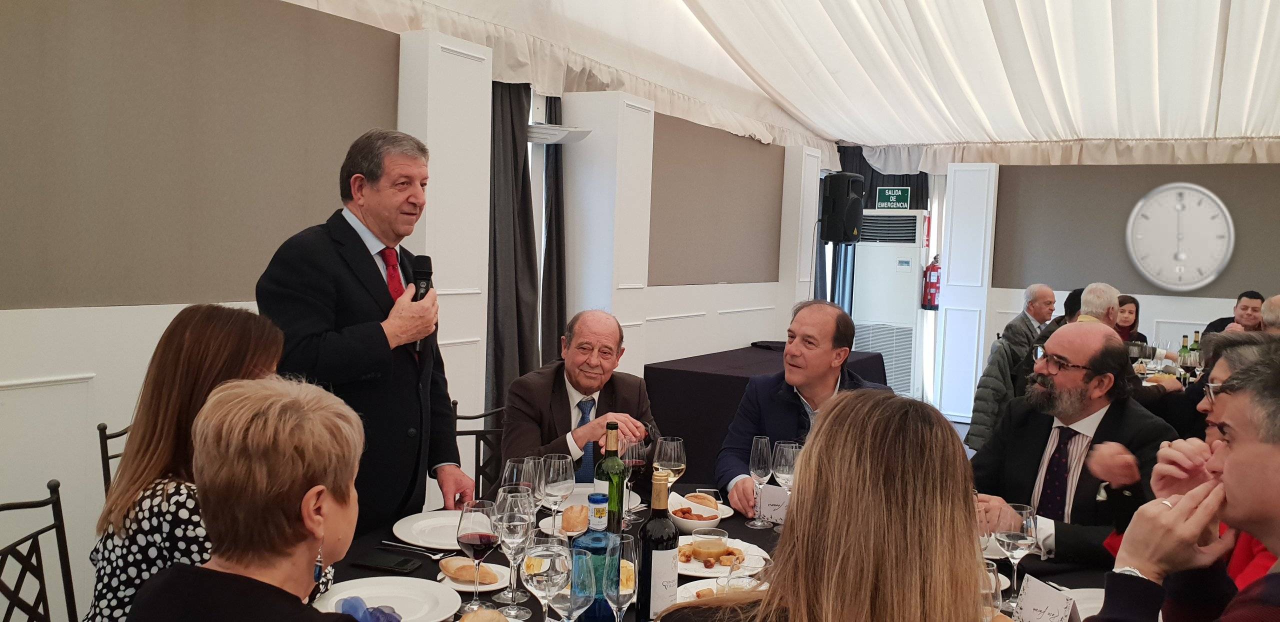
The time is **6:00**
